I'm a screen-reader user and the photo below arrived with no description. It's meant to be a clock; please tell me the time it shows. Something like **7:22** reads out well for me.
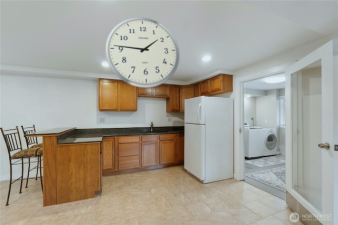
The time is **1:46**
